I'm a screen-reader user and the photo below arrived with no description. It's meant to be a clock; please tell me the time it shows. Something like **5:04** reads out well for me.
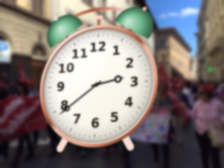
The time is **2:39**
